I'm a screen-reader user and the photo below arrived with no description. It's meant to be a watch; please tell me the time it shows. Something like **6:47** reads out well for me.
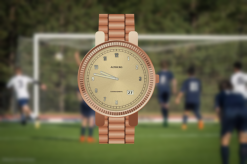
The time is **9:47**
